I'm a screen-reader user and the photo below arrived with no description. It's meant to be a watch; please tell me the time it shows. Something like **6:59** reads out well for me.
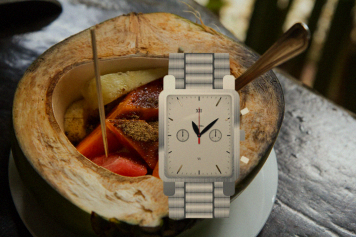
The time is **11:08**
